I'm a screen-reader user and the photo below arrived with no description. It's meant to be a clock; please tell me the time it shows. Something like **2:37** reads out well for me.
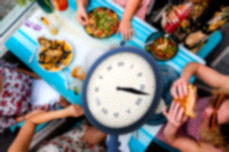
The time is **3:17**
